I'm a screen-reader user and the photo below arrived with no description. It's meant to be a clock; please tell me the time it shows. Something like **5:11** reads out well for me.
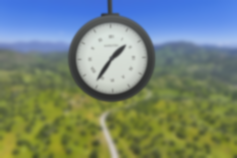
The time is **1:36**
